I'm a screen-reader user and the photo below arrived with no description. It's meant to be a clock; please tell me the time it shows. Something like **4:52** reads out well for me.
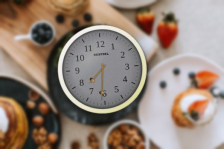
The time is **7:31**
